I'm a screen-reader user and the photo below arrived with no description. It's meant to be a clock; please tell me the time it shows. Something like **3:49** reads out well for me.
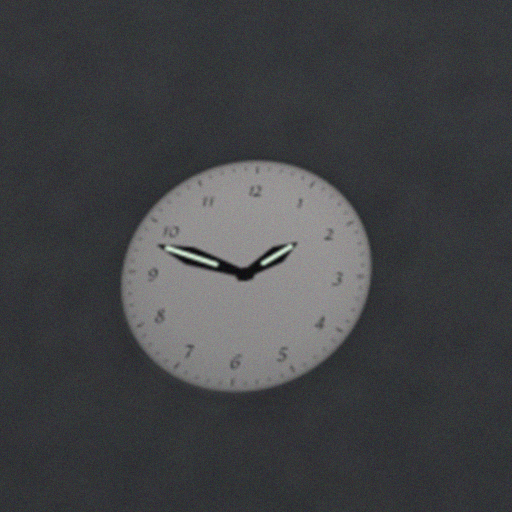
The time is **1:48**
